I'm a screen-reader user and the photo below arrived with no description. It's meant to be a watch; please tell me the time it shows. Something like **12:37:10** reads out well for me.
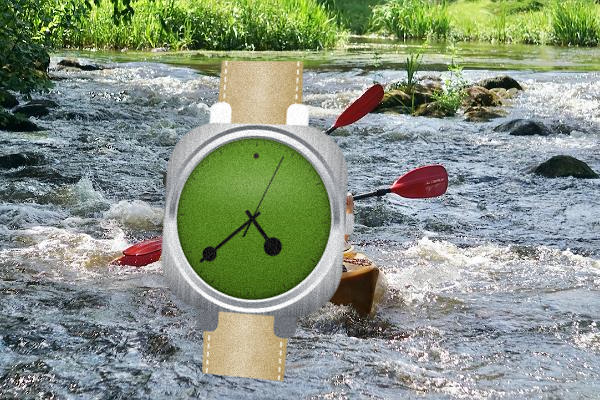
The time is **4:38:04**
